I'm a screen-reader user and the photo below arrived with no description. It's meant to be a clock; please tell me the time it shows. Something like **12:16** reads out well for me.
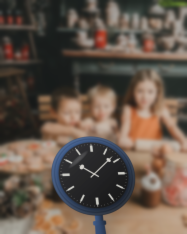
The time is **10:08**
